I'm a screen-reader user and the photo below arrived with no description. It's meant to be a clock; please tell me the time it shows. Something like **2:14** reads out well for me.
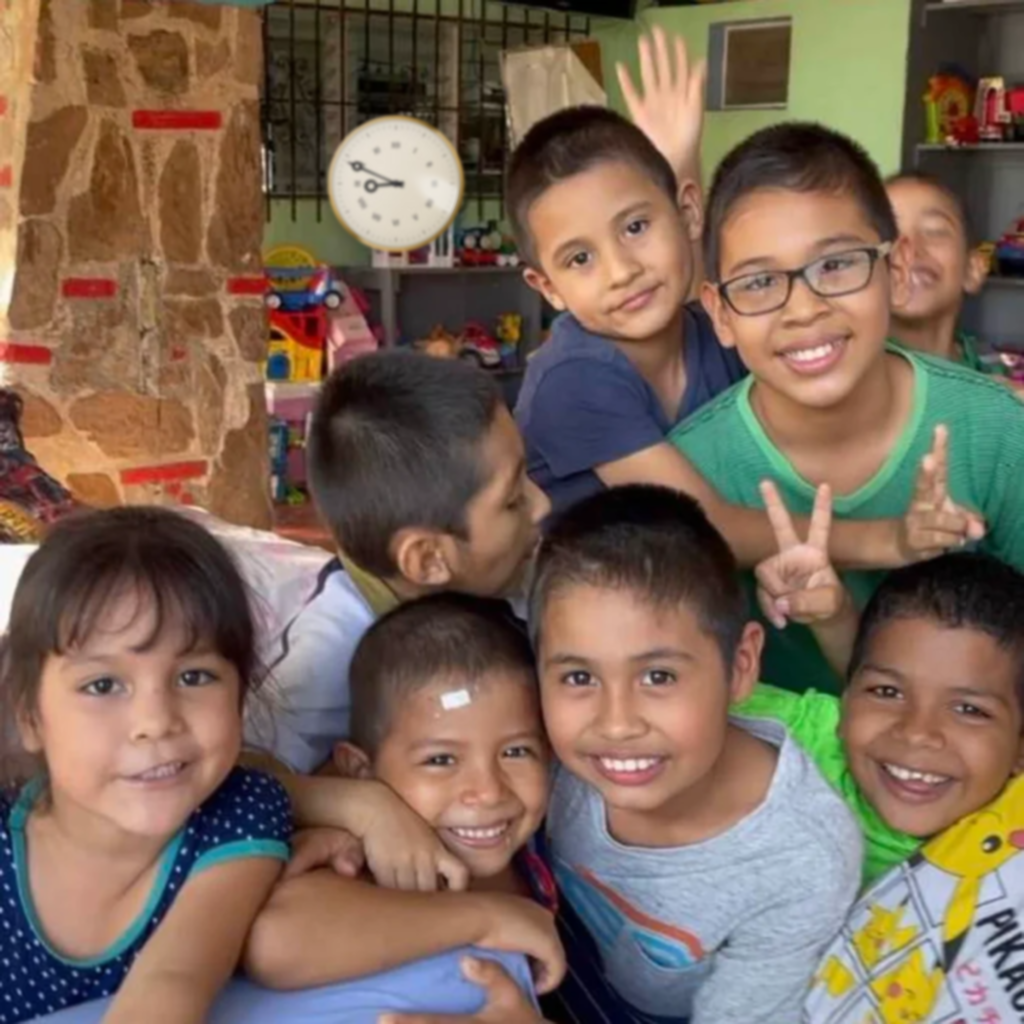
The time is **8:49**
